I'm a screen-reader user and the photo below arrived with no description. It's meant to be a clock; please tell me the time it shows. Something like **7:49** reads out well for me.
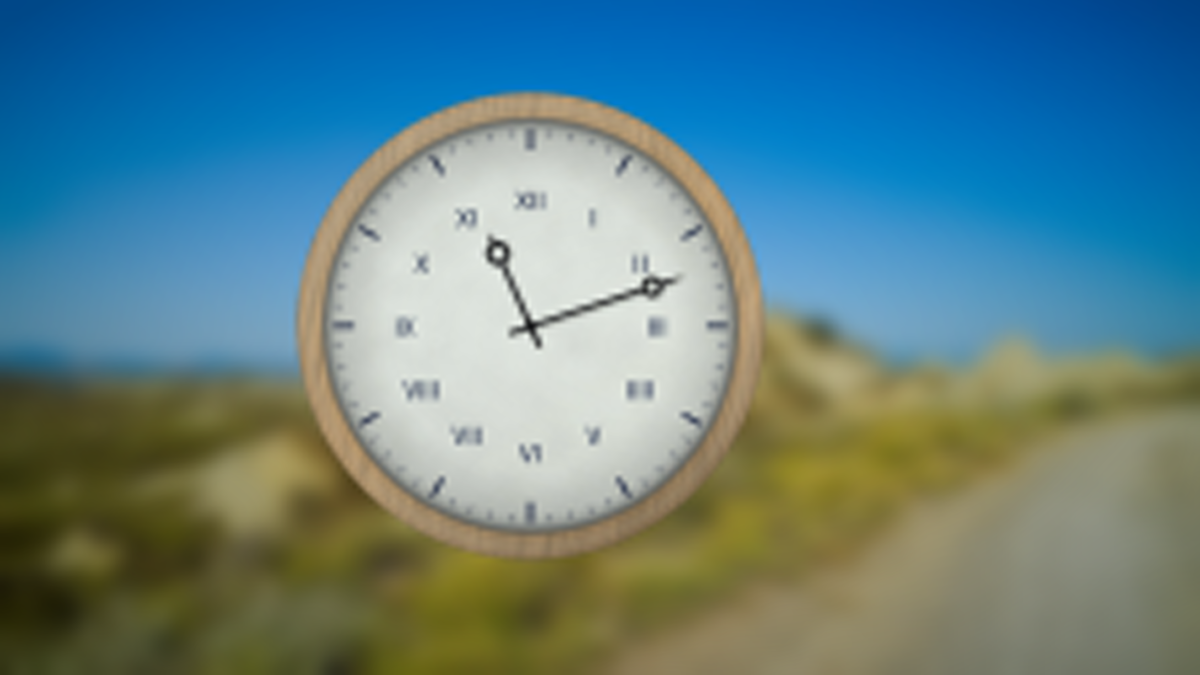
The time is **11:12**
